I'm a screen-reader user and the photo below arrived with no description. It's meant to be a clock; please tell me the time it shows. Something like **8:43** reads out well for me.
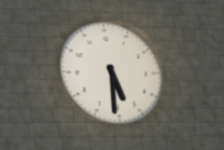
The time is **5:31**
